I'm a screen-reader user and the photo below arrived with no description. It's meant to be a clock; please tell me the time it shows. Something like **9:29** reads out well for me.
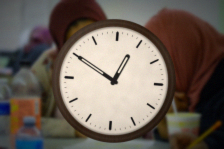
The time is **12:50**
